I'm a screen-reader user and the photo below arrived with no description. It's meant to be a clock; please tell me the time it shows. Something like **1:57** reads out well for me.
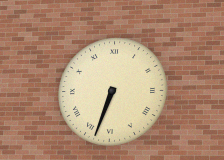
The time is **6:33**
